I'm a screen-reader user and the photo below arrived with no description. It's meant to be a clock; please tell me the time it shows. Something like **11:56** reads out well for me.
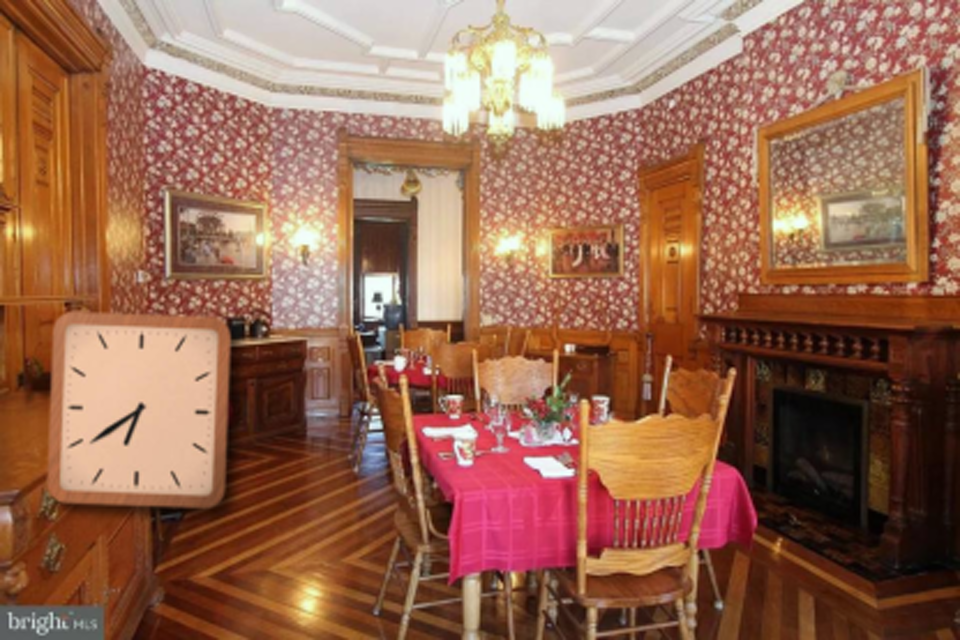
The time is **6:39**
